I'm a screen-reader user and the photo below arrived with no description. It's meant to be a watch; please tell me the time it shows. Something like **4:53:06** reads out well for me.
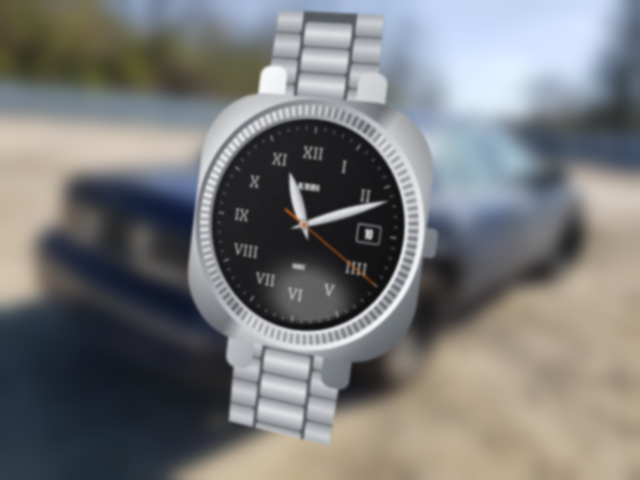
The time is **11:11:20**
